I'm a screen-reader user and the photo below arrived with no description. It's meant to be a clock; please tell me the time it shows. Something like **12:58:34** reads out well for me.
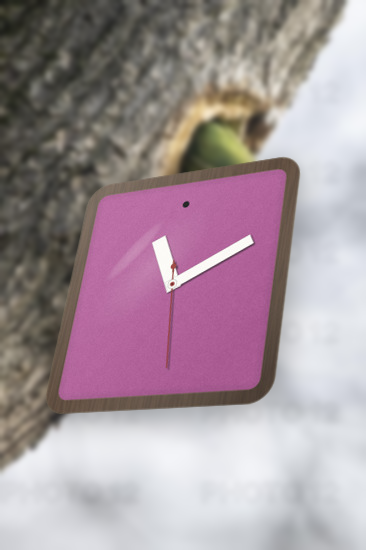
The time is **11:10:29**
